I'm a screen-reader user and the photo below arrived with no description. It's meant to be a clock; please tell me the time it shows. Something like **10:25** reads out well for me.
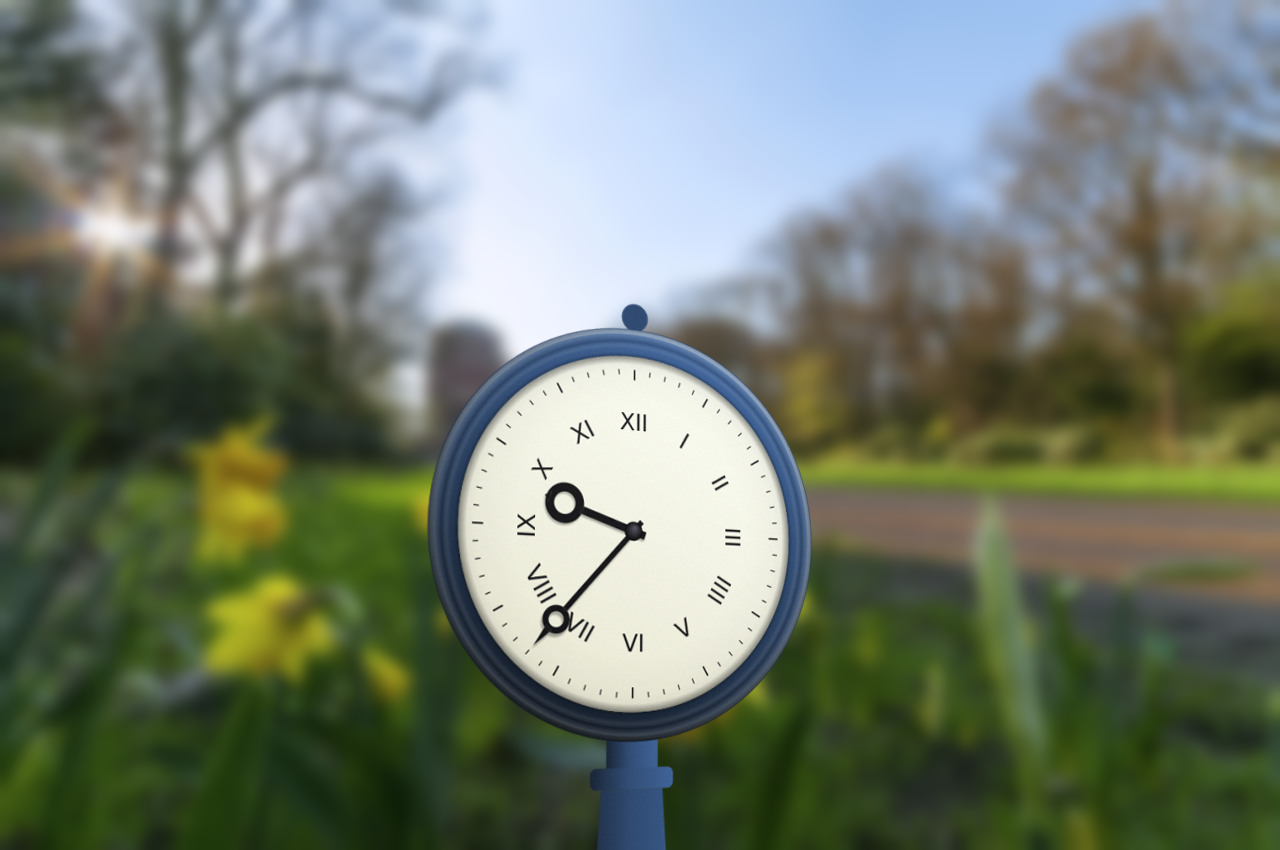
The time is **9:37**
